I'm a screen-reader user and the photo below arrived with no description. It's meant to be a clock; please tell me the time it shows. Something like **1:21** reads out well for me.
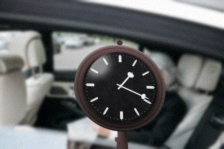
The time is **1:19**
